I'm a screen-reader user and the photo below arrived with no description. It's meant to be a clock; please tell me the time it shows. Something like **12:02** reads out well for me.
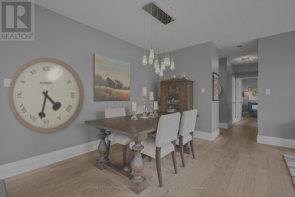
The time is **4:32**
